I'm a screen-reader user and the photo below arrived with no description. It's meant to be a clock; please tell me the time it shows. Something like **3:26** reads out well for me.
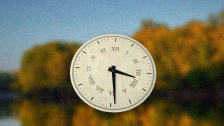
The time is **3:29**
